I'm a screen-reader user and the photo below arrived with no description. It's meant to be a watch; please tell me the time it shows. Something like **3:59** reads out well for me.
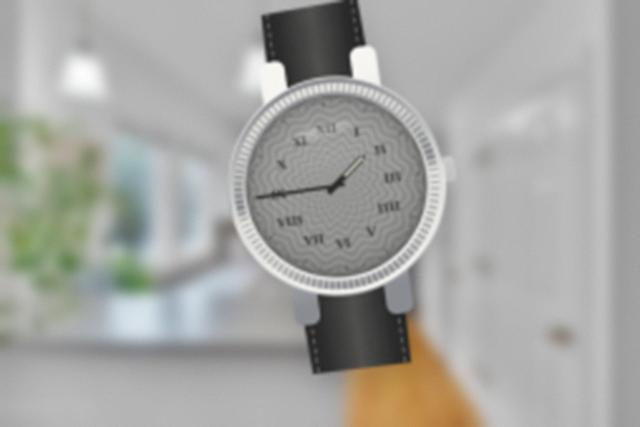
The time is **1:45**
